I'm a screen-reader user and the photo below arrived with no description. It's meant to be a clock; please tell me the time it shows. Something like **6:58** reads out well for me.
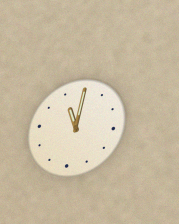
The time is **11:00**
